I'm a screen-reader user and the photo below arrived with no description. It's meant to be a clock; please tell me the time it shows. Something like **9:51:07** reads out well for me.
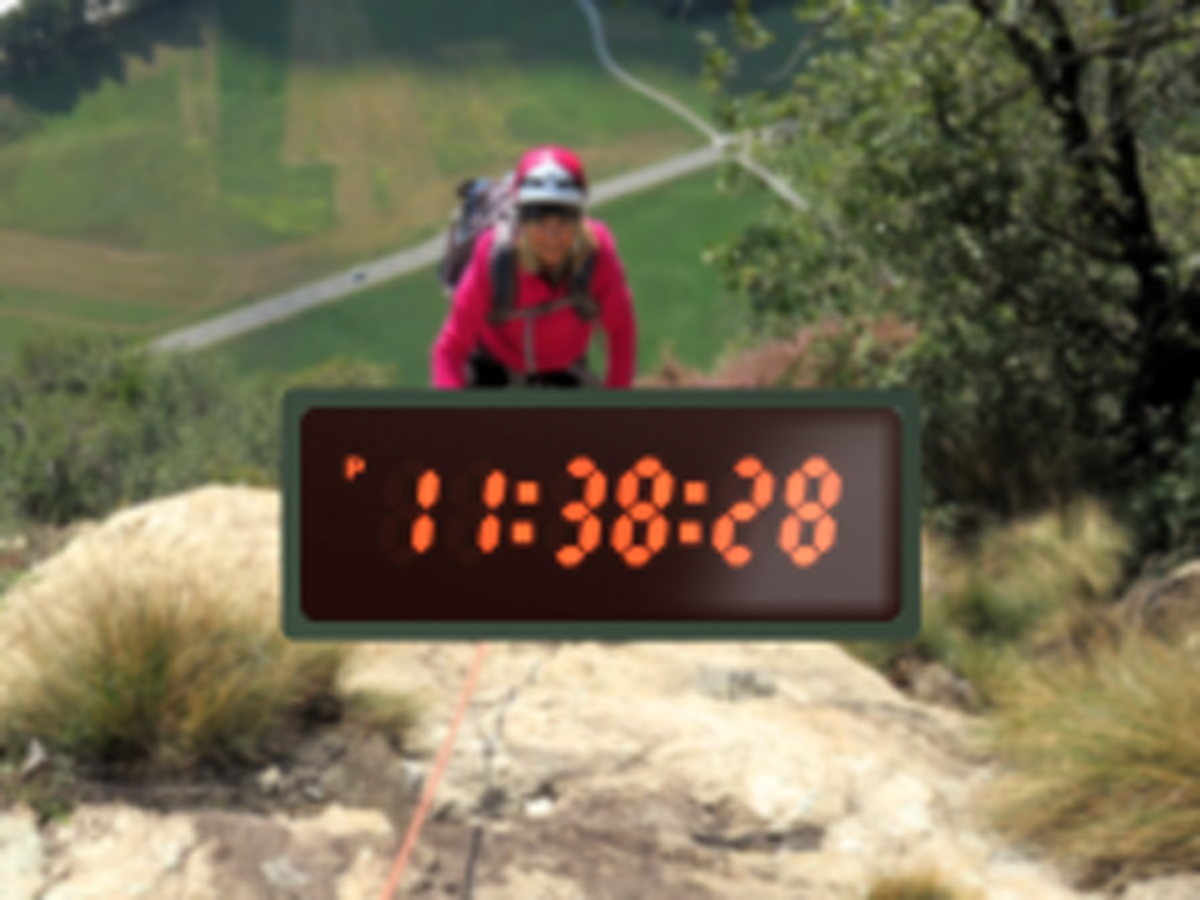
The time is **11:38:28**
